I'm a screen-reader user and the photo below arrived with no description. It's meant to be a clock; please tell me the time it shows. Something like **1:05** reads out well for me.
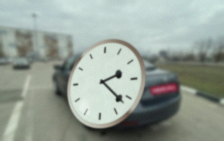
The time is **2:22**
